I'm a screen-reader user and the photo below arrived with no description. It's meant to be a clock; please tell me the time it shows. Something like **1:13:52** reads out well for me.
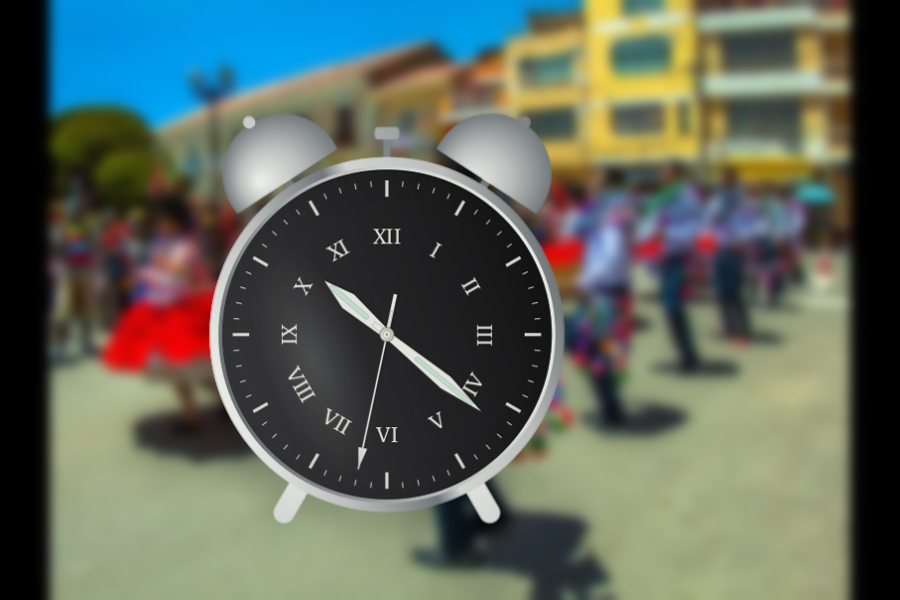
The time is **10:21:32**
